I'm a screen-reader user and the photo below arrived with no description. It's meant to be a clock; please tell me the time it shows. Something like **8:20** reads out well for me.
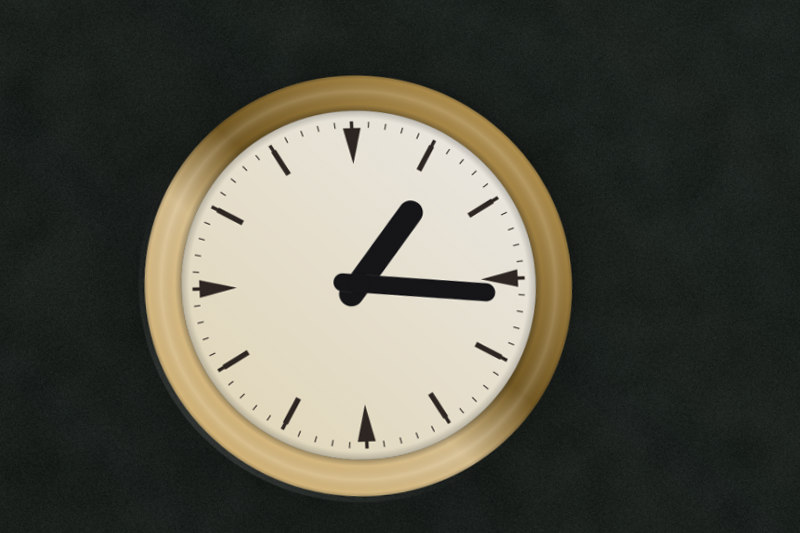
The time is **1:16**
